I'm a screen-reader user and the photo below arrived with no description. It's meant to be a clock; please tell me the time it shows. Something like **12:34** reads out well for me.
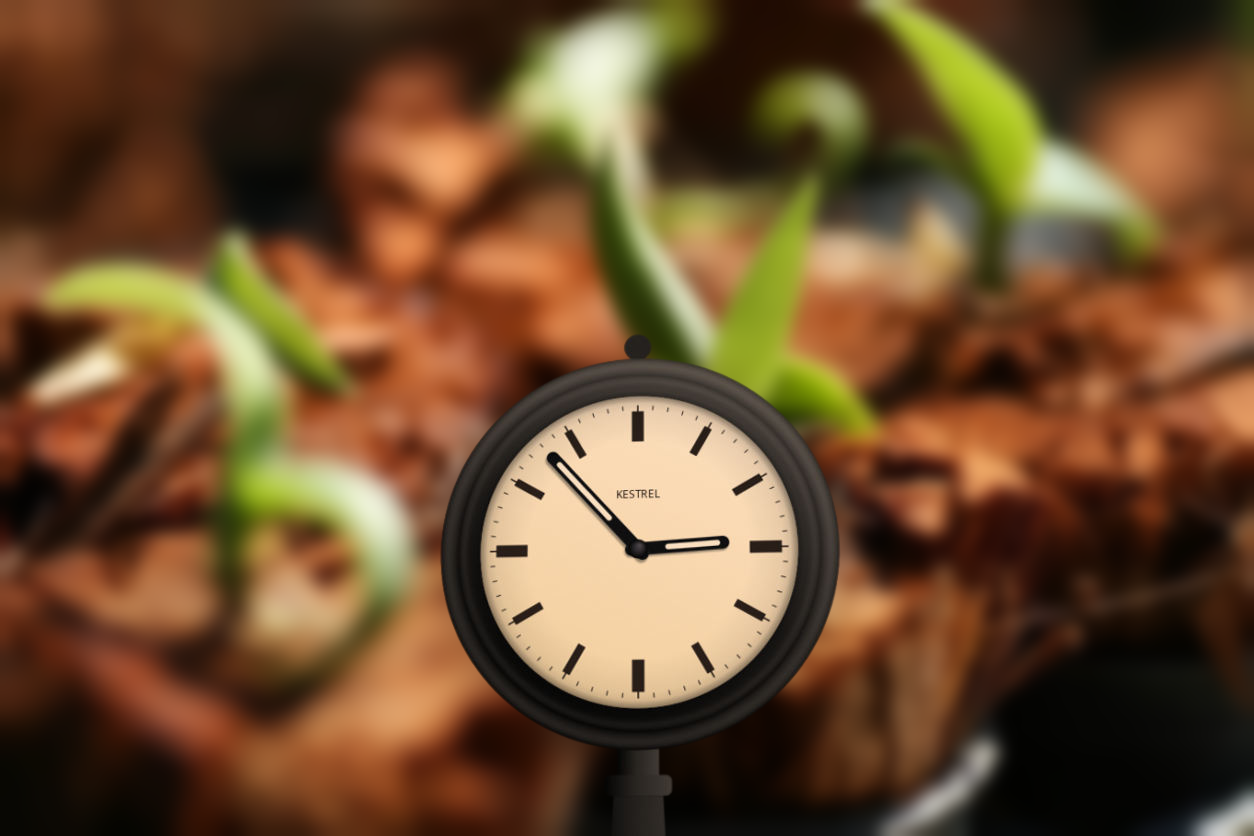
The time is **2:53**
